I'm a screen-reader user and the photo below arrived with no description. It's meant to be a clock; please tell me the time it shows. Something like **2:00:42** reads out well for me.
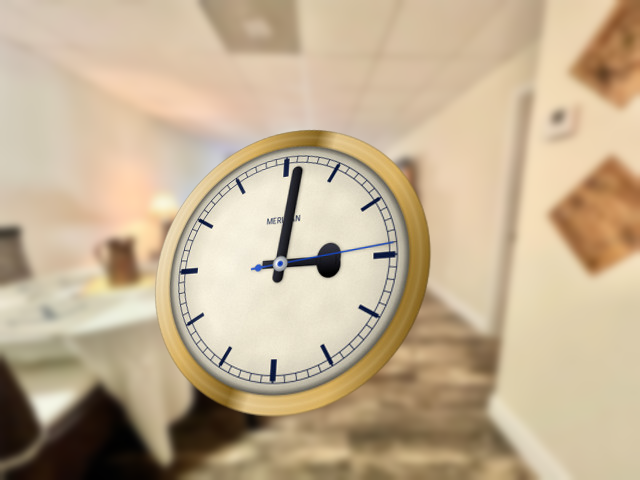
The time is **3:01:14**
